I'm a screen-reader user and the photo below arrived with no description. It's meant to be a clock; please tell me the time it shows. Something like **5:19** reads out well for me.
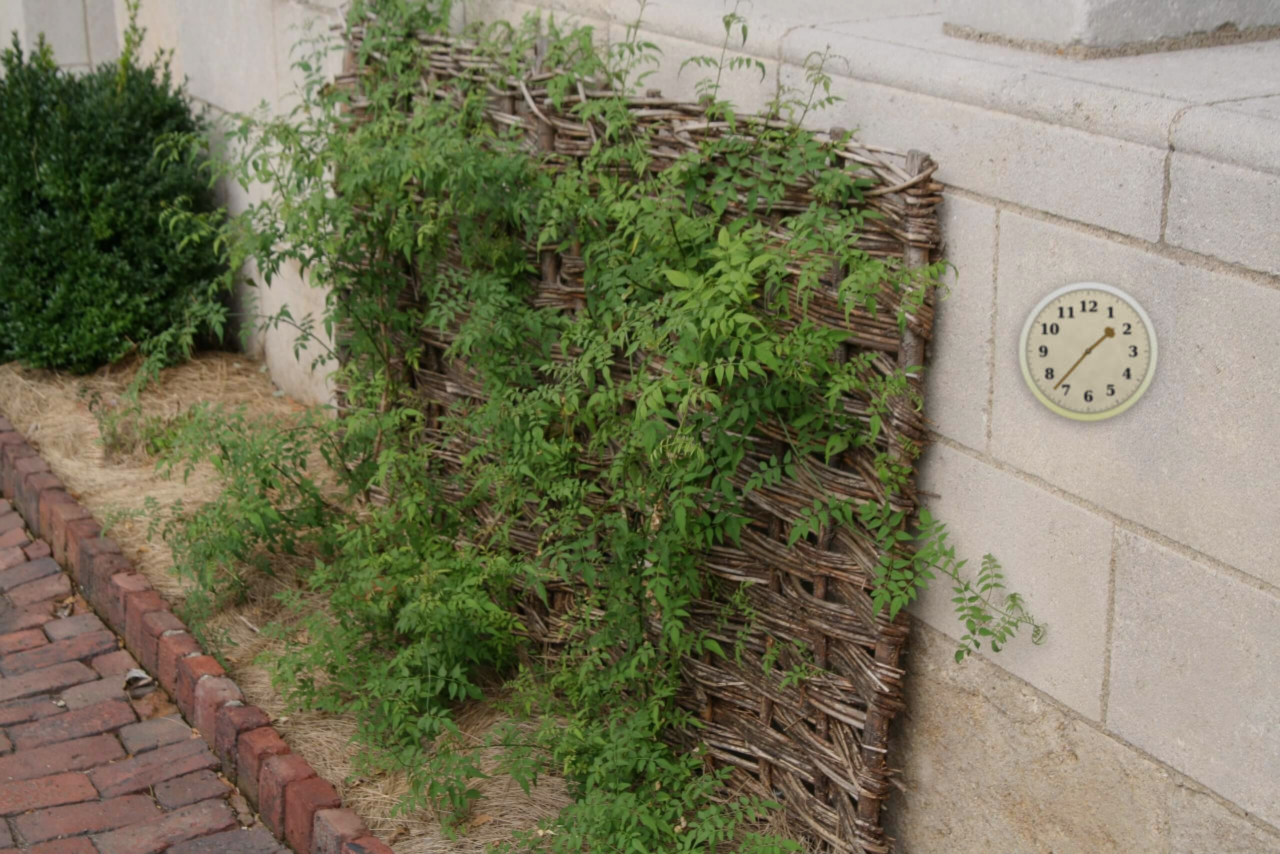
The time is **1:37**
